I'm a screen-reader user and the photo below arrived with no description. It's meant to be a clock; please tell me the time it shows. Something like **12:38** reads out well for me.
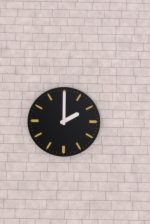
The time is **2:00**
